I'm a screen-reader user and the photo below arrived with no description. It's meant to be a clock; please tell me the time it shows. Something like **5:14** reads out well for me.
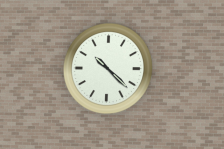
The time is **10:22**
